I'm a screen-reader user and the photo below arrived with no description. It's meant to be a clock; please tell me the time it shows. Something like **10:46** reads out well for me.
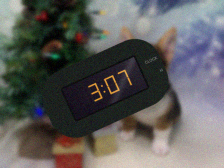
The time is **3:07**
